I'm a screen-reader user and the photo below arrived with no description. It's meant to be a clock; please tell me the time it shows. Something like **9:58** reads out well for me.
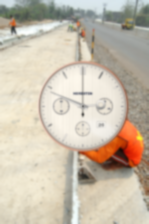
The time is **2:49**
